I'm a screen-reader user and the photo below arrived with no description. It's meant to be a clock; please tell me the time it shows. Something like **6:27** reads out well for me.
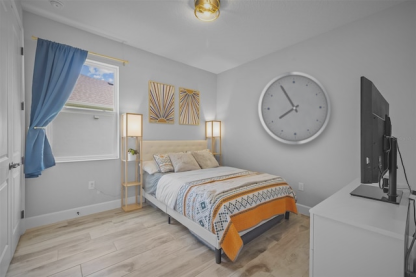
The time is **7:55**
